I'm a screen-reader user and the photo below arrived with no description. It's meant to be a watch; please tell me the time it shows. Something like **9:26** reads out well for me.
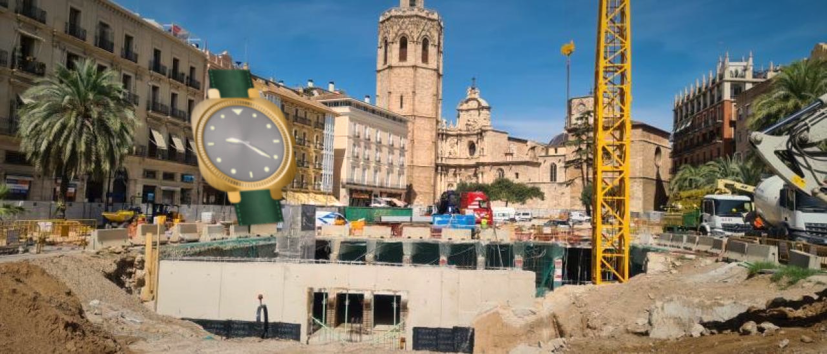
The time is **9:21**
